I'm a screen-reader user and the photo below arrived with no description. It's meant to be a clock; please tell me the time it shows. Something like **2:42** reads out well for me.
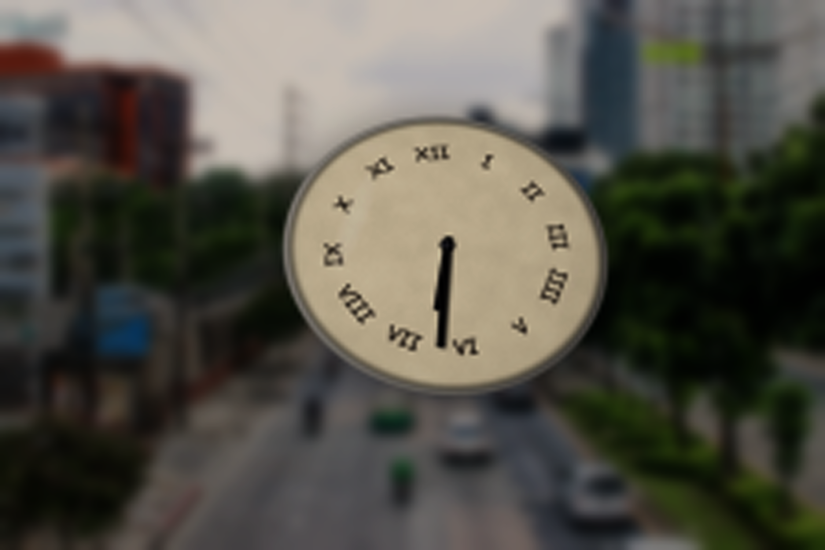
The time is **6:32**
